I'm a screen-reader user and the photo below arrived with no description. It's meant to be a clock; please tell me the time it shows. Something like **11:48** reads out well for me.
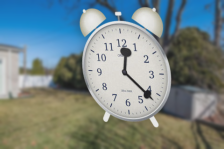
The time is **12:22**
